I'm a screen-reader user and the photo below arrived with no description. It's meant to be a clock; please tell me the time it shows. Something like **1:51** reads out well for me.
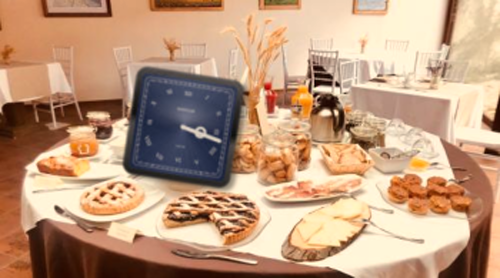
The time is **3:17**
